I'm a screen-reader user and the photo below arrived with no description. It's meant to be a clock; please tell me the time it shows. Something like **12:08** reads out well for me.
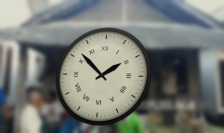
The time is **1:52**
